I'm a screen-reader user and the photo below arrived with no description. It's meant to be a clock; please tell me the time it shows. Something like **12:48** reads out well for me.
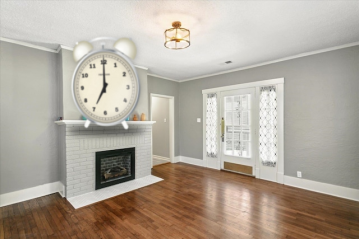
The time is **7:00**
